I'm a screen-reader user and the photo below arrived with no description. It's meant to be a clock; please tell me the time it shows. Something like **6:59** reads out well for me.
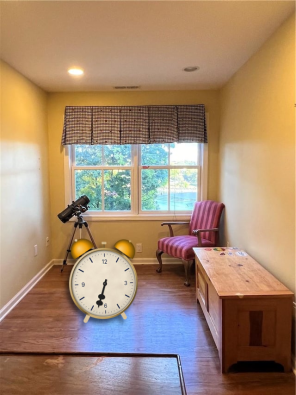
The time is **6:33**
